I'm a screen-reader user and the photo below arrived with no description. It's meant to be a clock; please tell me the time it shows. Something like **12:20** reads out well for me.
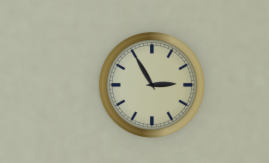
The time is **2:55**
